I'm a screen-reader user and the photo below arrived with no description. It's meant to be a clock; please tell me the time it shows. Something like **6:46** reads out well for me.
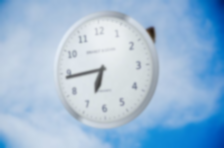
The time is **6:44**
